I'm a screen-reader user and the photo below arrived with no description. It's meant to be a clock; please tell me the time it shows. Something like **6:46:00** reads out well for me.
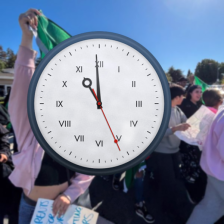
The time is **10:59:26**
